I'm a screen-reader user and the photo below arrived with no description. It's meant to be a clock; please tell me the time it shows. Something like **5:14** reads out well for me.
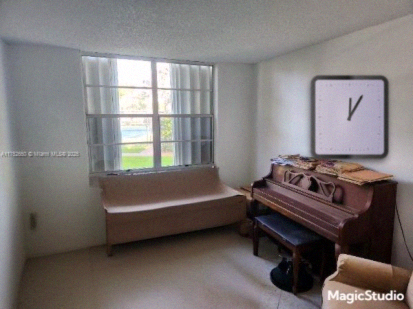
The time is **12:05**
